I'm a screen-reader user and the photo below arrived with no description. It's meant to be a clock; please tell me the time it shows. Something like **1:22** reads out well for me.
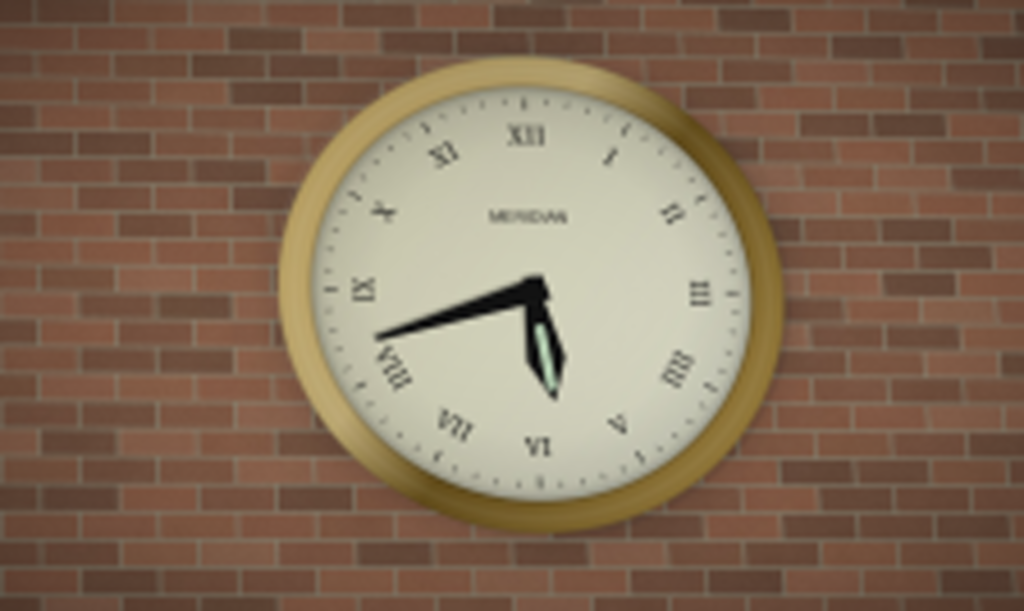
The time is **5:42**
